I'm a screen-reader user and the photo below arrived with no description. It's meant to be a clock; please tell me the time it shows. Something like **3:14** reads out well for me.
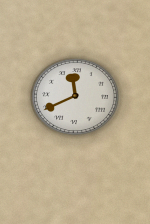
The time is **11:40**
